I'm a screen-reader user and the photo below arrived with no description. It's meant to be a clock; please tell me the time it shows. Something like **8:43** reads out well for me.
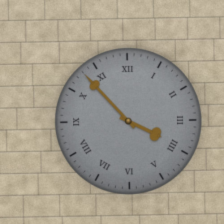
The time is **3:53**
